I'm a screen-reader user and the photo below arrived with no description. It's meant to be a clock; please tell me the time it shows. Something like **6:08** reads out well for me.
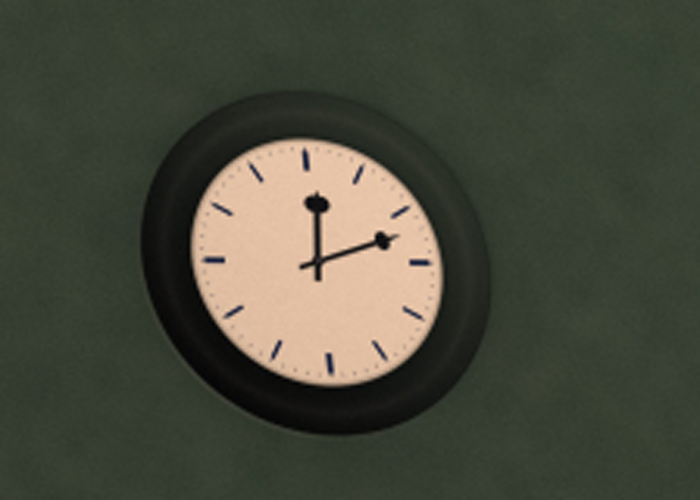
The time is **12:12**
